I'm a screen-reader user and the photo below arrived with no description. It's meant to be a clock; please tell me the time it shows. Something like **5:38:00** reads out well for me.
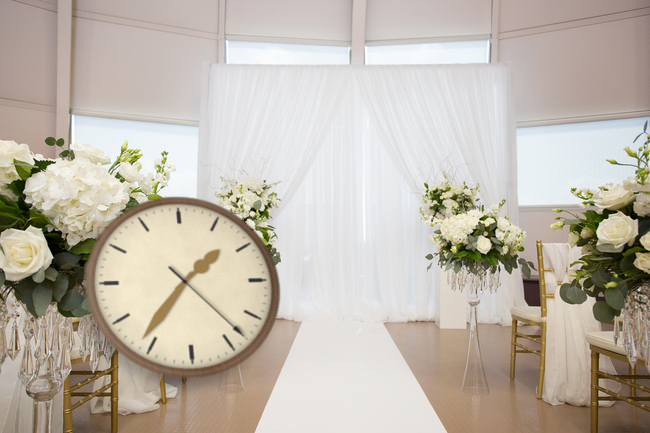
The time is **1:36:23**
